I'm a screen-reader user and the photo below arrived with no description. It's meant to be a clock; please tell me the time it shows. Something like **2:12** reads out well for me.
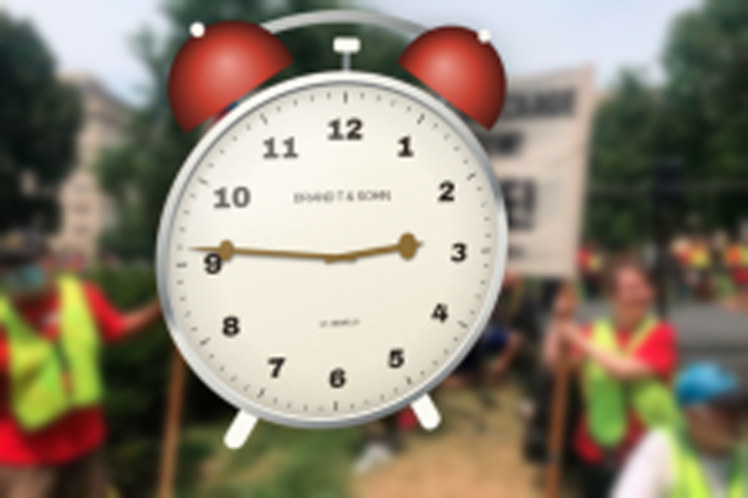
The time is **2:46**
